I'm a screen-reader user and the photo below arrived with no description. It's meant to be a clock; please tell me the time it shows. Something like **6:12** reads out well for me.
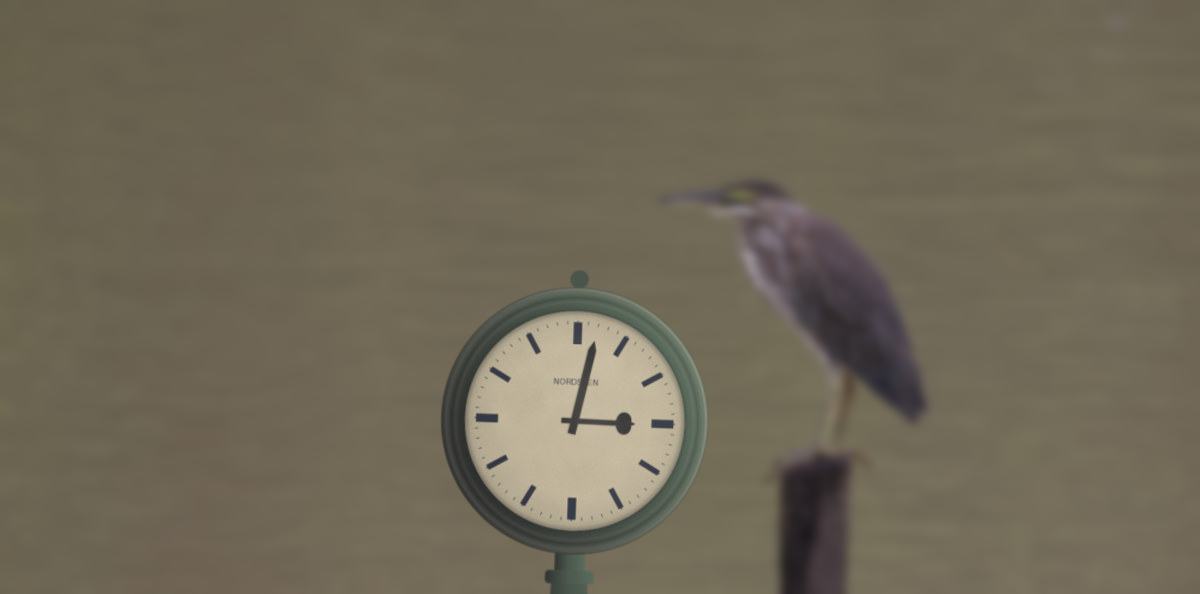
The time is **3:02**
